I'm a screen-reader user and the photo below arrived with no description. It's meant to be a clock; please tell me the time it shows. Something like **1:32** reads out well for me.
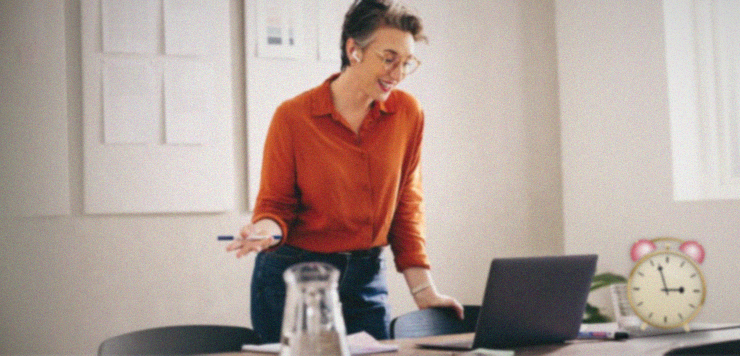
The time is **2:57**
